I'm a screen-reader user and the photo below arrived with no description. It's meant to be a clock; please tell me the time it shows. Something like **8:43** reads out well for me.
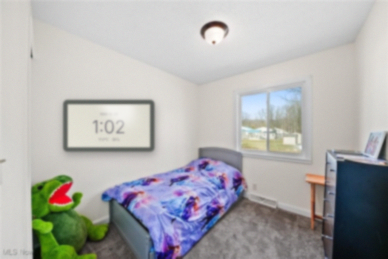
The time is **1:02**
